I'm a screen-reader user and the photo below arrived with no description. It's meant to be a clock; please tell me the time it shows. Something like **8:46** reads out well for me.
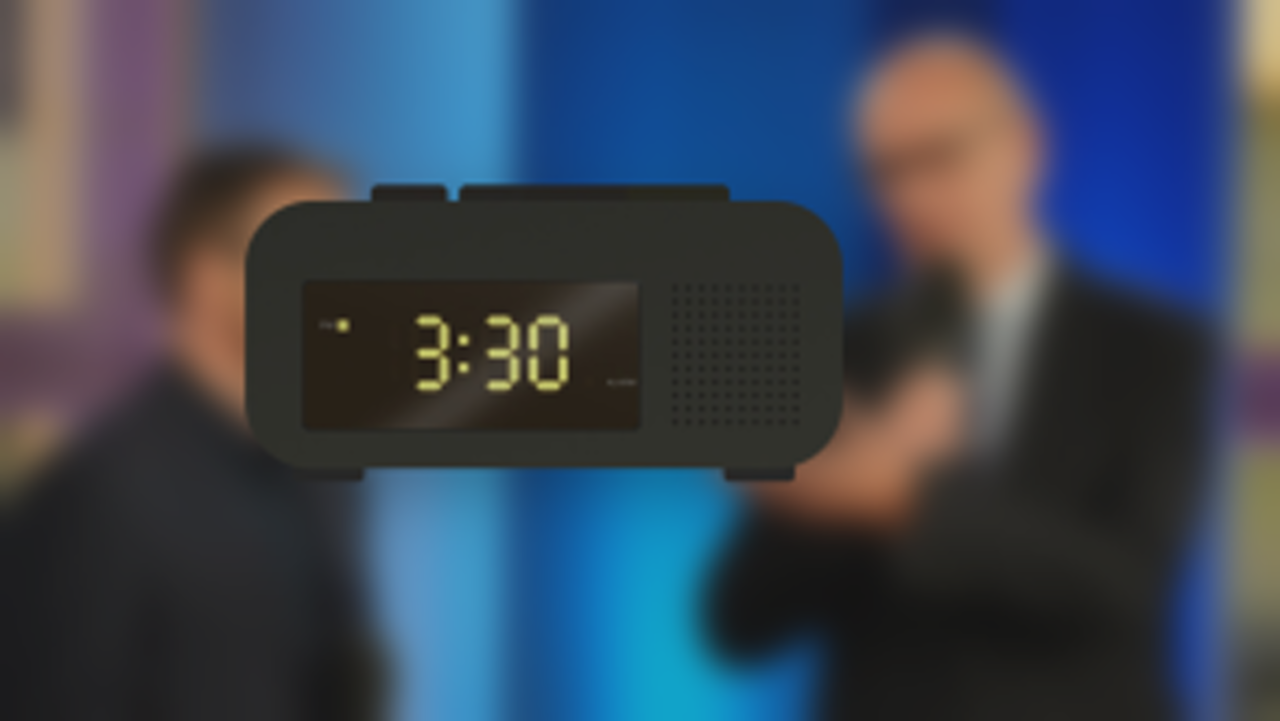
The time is **3:30**
